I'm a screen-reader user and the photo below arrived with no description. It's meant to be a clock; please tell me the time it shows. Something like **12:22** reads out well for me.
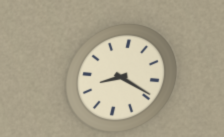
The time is **8:19**
